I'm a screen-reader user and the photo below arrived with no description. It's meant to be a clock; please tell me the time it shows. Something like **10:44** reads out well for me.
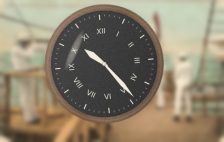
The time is **10:24**
